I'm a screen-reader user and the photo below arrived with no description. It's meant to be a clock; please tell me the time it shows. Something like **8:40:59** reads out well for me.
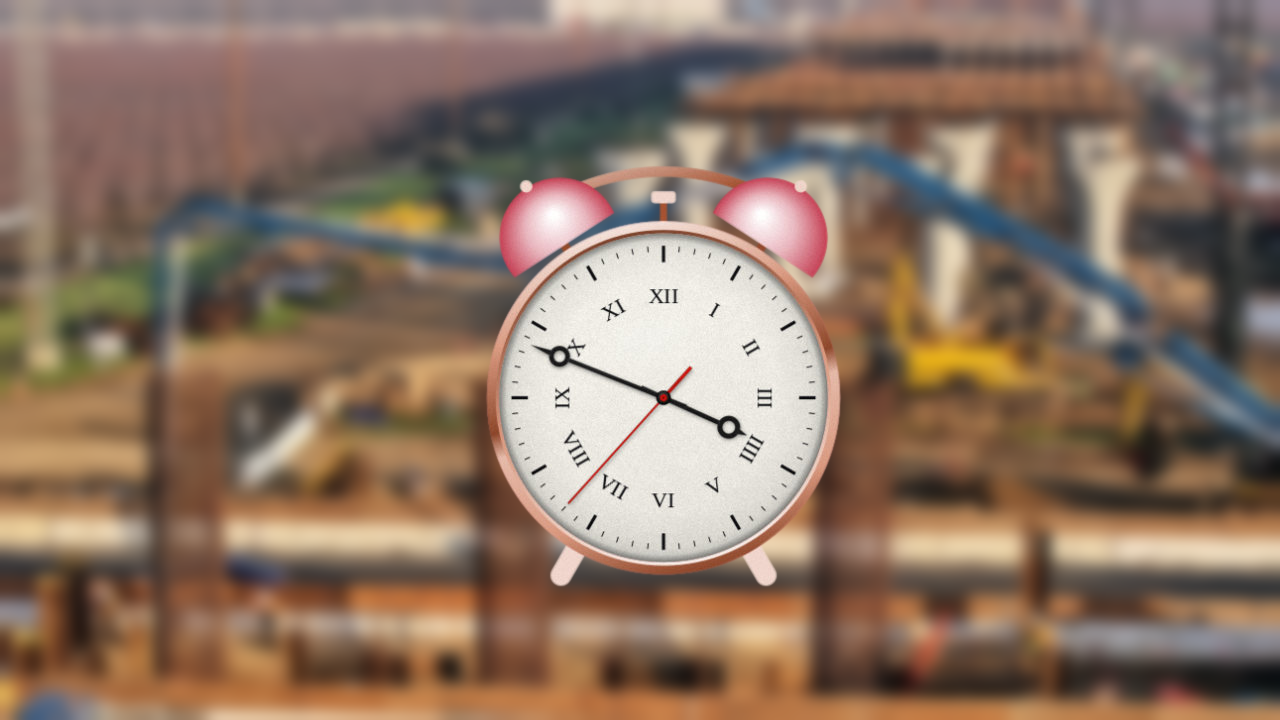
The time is **3:48:37**
